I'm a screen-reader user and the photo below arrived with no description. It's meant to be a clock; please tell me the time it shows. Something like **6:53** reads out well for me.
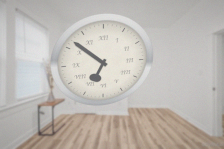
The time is **6:52**
